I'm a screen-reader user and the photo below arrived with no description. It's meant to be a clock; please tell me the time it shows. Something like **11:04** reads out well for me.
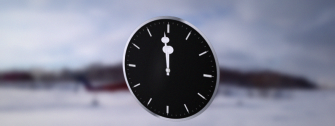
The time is **11:59**
